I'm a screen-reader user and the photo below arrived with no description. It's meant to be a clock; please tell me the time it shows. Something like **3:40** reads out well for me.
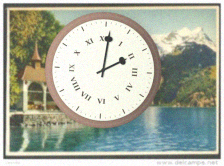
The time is **2:01**
